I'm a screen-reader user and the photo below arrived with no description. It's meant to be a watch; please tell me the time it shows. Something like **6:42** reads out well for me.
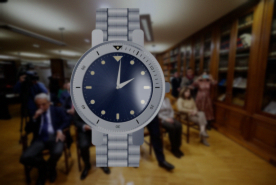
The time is **2:01**
